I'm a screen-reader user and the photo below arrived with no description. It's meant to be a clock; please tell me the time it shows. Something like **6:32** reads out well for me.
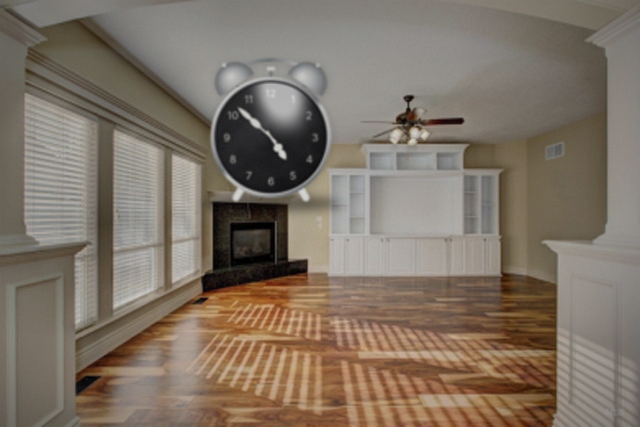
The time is **4:52**
